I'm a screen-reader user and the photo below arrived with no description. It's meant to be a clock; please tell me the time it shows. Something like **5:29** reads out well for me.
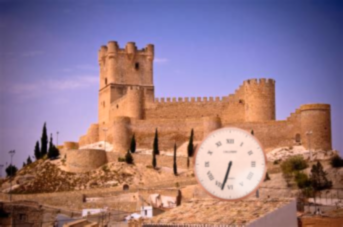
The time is **6:33**
